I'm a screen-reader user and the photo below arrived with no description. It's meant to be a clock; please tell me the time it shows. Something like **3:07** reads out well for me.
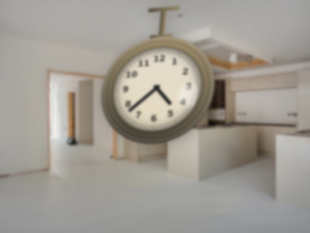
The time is **4:38**
